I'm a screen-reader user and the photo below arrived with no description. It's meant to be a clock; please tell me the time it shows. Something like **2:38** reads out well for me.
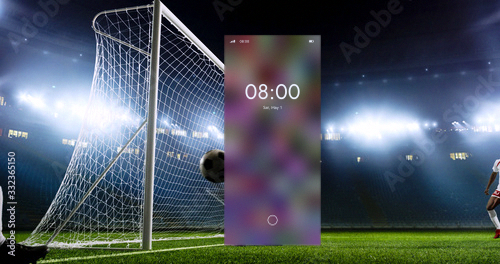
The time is **8:00**
